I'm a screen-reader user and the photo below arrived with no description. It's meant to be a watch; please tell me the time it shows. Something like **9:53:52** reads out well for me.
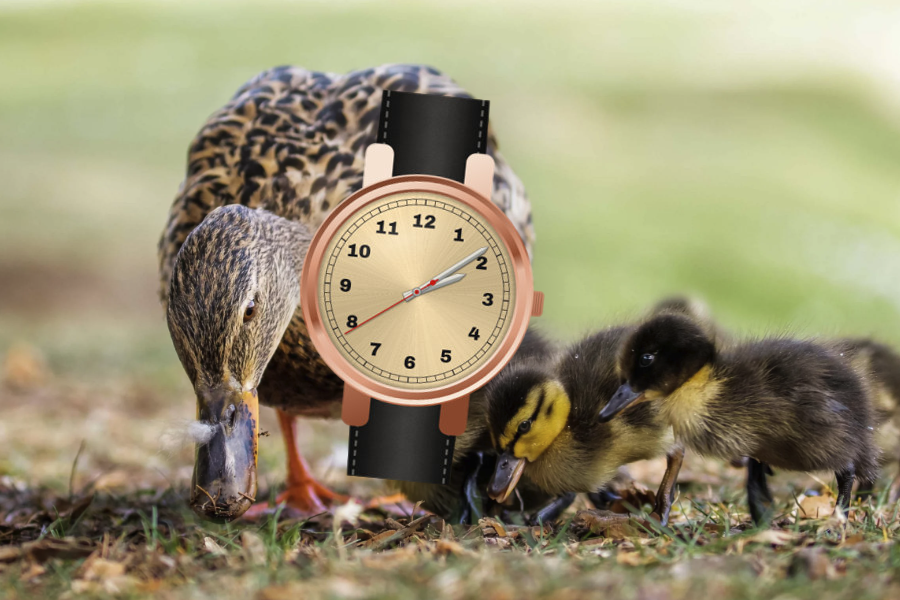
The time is **2:08:39**
